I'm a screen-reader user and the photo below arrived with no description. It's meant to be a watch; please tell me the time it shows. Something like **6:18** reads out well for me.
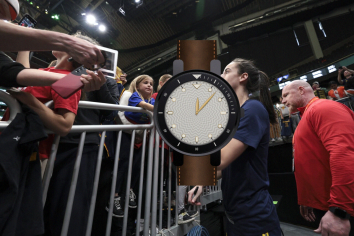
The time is **12:07**
